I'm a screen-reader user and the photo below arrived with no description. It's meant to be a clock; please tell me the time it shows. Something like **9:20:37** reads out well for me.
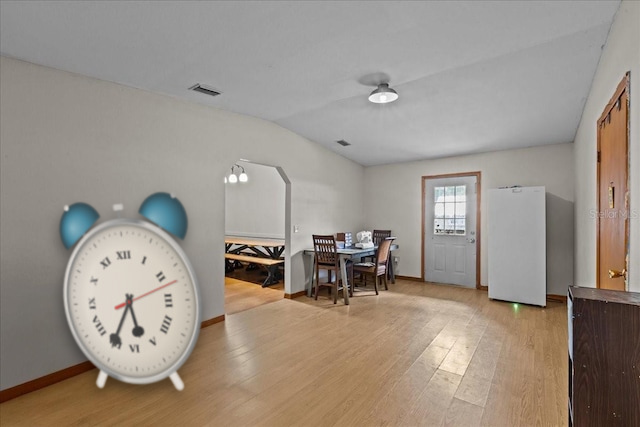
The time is **5:35:12**
